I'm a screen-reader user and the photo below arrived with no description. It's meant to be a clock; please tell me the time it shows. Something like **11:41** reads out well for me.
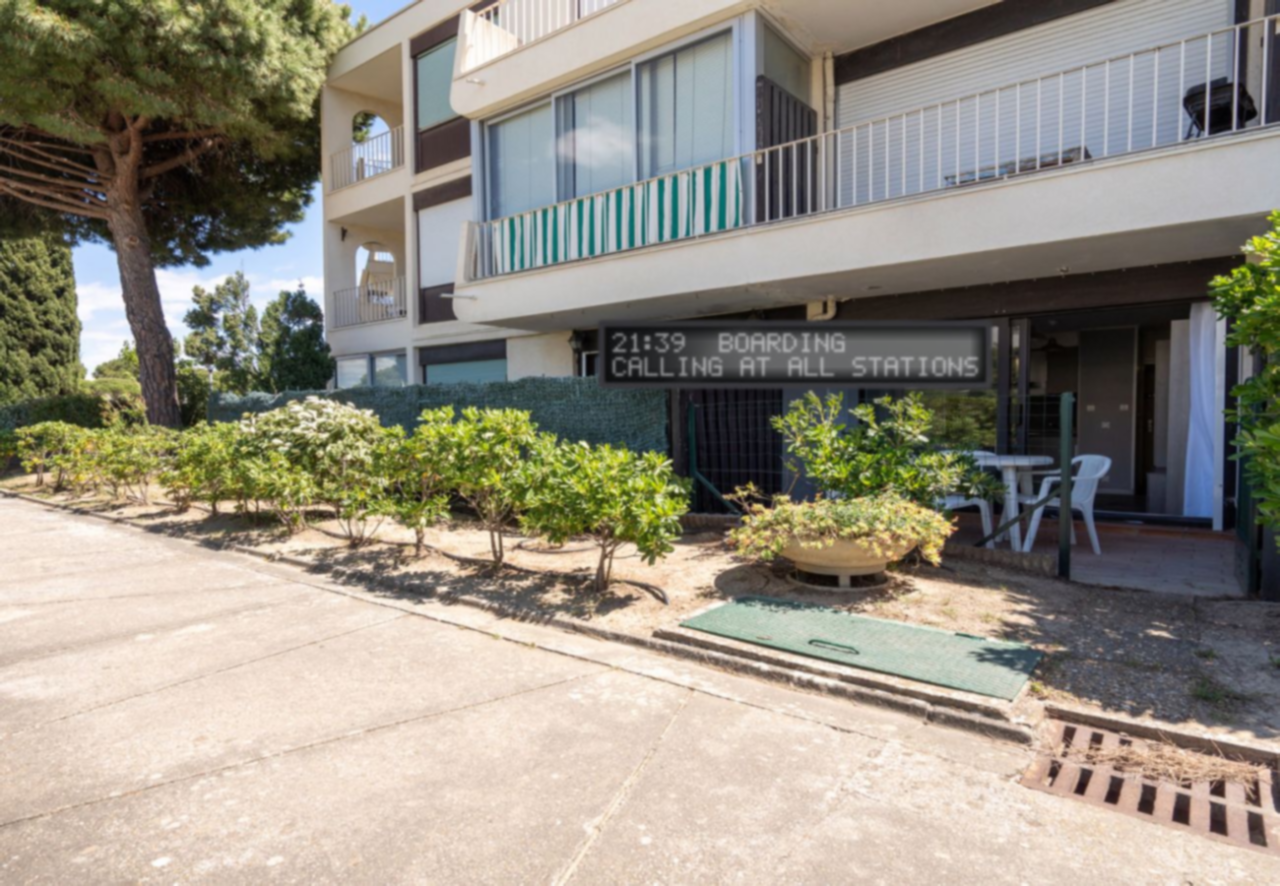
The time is **21:39**
